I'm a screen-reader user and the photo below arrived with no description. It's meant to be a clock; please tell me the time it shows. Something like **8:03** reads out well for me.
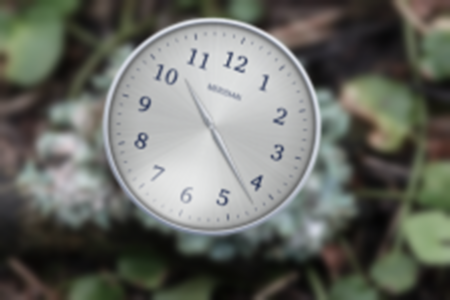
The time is **10:22**
